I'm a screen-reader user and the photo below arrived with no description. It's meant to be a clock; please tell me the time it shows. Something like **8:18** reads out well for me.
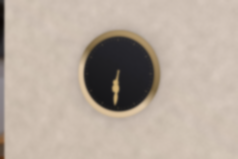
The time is **6:31**
